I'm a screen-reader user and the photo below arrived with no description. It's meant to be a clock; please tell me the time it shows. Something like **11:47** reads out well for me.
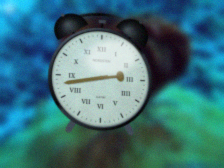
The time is **2:43**
